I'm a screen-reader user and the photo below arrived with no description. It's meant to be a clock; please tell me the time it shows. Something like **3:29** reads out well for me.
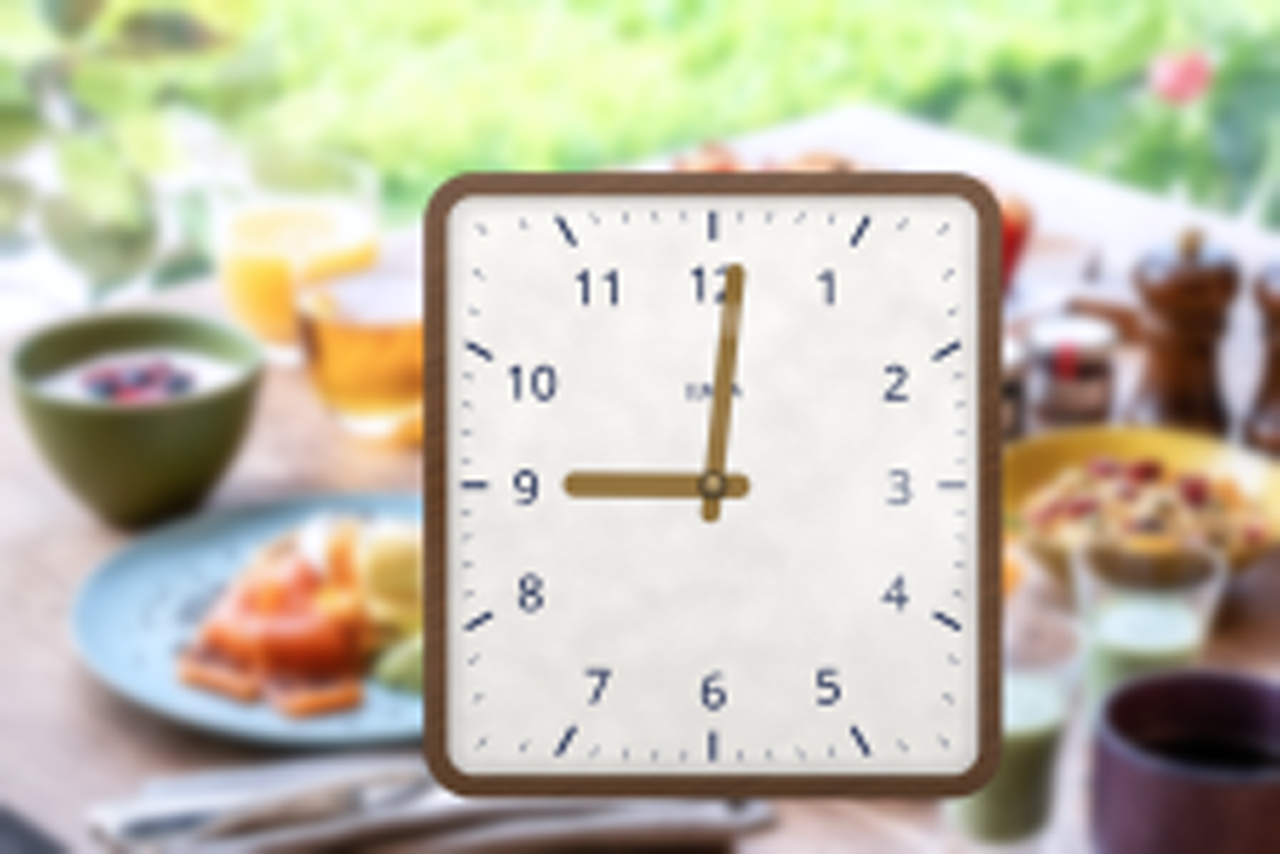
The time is **9:01**
